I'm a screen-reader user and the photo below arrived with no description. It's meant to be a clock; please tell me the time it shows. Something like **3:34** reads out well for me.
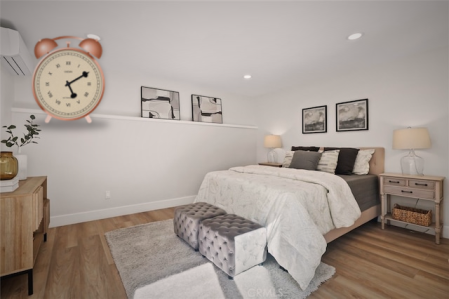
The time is **5:10**
